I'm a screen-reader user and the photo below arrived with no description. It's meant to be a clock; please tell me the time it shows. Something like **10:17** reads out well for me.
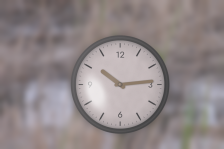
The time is **10:14**
